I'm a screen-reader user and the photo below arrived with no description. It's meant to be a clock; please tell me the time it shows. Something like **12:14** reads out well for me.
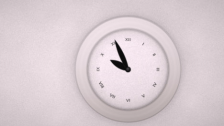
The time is **9:56**
